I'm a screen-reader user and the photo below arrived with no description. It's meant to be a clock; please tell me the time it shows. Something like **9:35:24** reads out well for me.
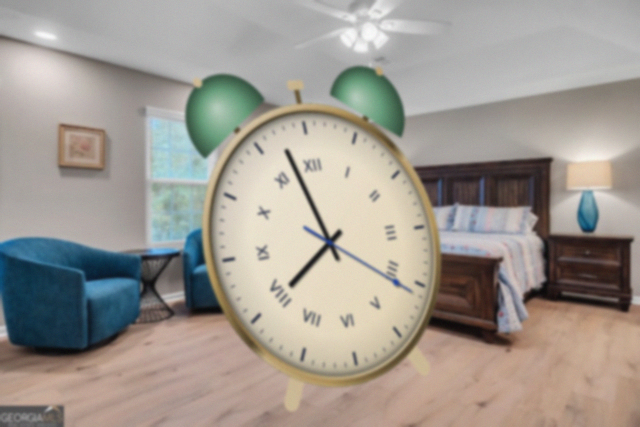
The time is **7:57:21**
